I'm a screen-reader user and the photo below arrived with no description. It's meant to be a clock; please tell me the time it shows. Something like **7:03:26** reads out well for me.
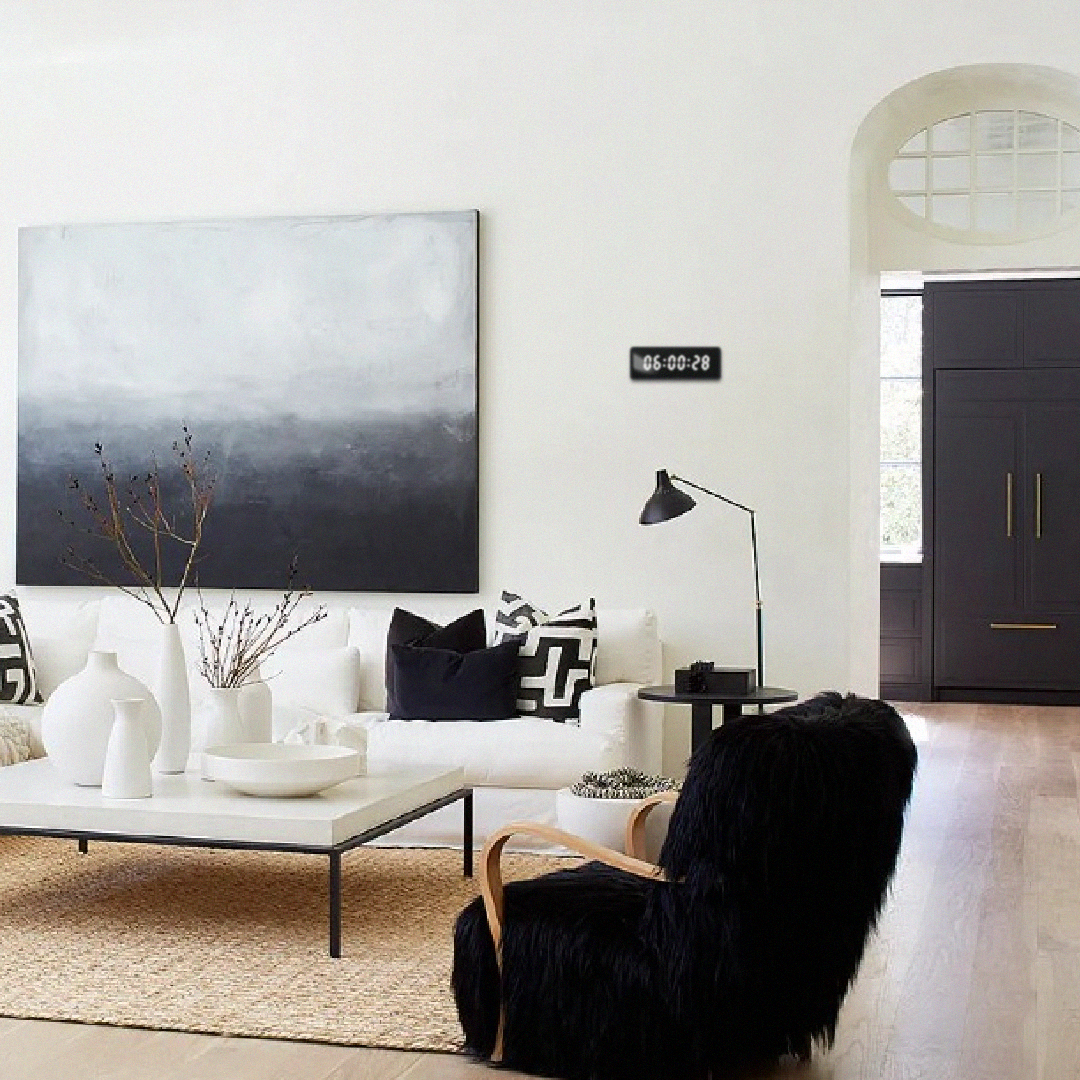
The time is **6:00:28**
